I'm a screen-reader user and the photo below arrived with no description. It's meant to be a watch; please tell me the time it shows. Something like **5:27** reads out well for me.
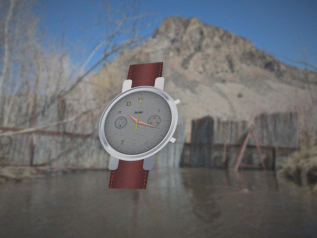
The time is **10:18**
